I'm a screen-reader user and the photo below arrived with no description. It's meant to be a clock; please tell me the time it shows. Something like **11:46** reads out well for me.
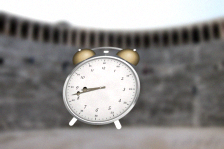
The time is **8:42**
